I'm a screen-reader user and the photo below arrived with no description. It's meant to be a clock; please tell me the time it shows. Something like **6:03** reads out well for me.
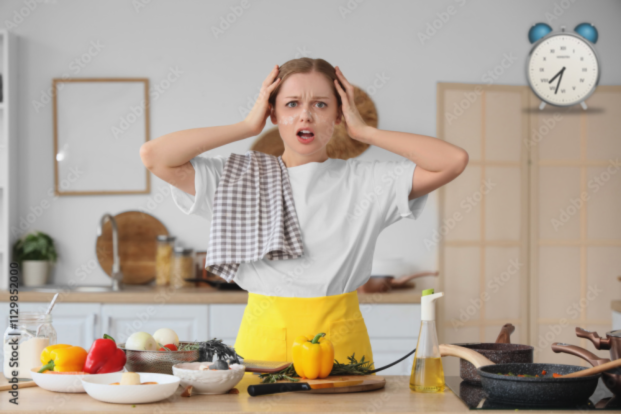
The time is **7:33**
